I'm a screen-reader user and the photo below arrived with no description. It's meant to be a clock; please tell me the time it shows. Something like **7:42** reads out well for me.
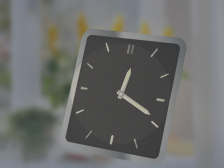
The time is **12:19**
